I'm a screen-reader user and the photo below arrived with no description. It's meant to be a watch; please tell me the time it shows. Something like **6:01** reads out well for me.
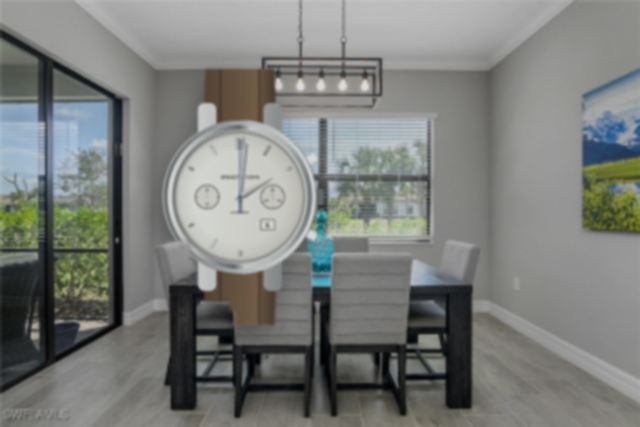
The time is **2:01**
